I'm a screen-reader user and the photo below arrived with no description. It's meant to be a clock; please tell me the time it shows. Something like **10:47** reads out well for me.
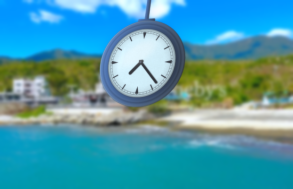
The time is **7:23**
